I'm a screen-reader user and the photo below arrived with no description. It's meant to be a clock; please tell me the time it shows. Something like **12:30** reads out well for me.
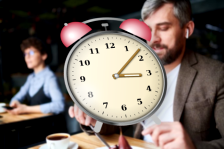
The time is **3:08**
